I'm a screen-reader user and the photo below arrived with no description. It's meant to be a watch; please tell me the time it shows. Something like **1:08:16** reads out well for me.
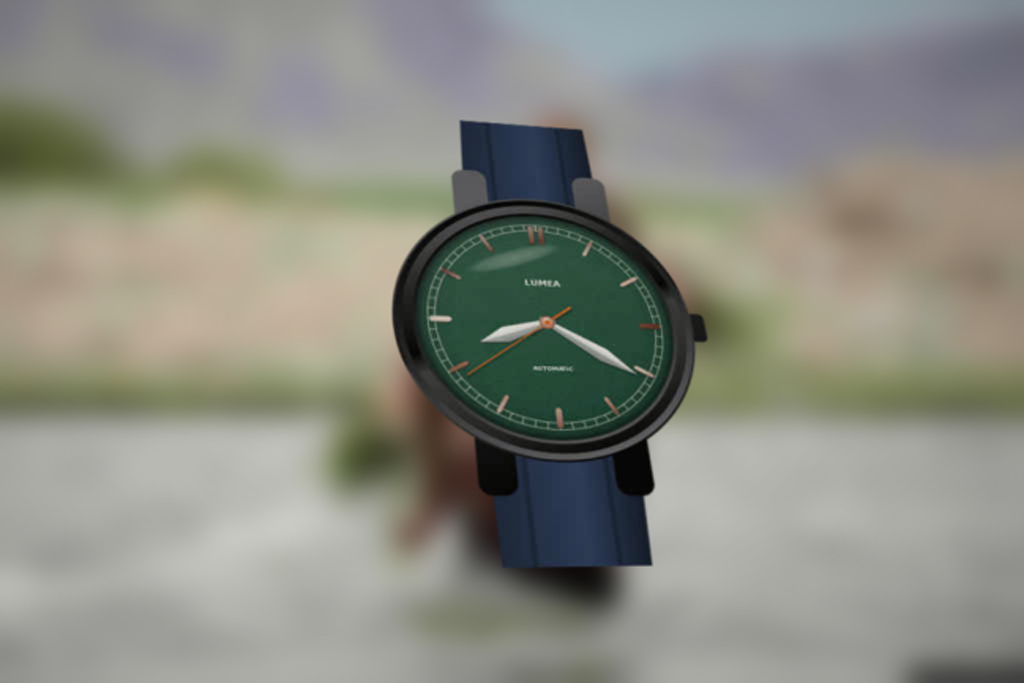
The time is **8:20:39**
